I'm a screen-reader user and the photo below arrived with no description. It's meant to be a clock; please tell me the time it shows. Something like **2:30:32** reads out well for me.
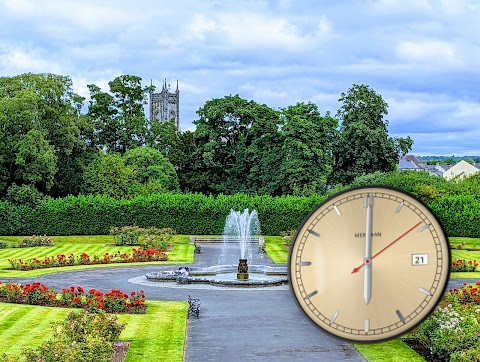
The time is **6:00:09**
